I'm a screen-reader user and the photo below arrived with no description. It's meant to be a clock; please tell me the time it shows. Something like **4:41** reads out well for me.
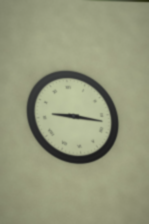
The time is **9:17**
